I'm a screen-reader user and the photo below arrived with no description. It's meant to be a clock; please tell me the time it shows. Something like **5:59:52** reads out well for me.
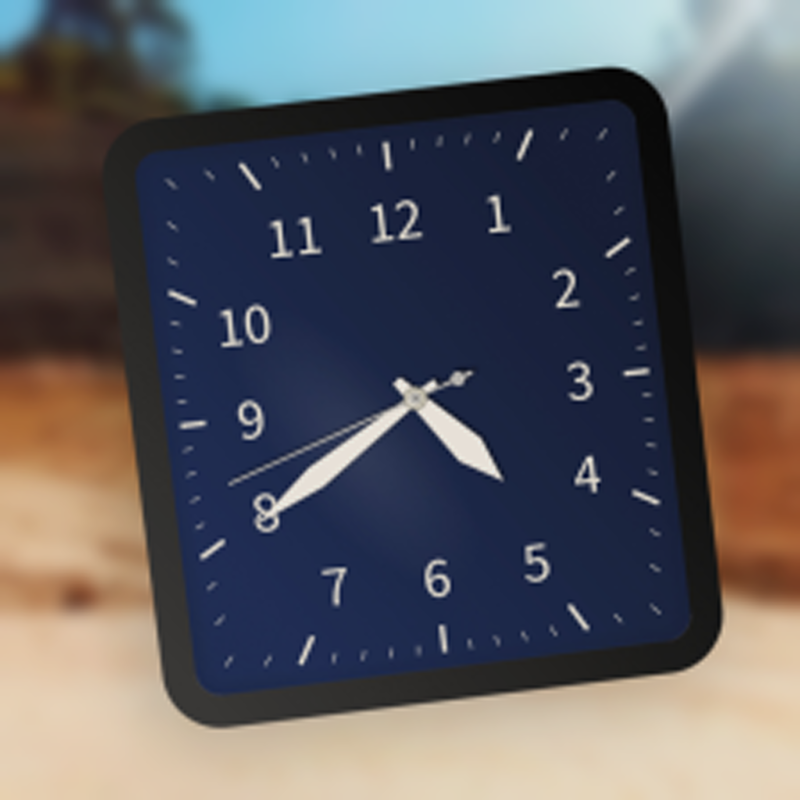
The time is **4:39:42**
